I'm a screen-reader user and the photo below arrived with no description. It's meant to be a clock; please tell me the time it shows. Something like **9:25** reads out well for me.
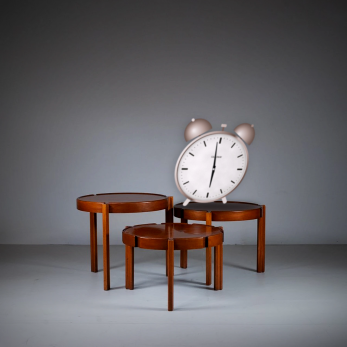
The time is **5:59**
